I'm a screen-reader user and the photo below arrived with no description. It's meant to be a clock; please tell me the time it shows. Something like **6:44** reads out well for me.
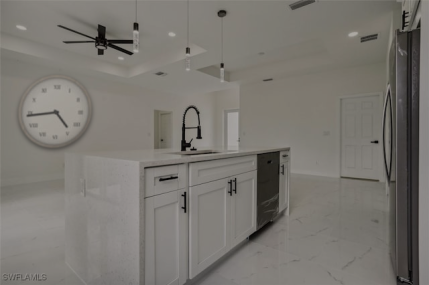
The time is **4:44**
